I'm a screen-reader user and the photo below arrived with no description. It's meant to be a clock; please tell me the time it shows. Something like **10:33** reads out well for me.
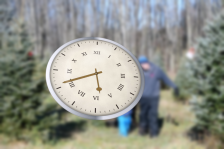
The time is **5:41**
